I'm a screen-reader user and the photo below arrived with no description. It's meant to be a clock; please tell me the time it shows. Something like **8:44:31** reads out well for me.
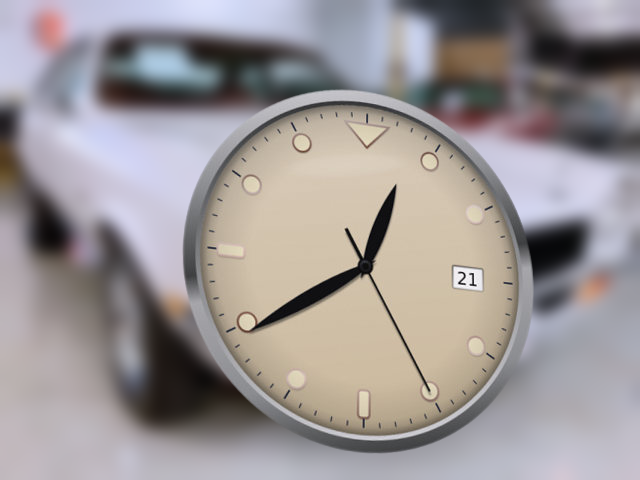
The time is **12:39:25**
